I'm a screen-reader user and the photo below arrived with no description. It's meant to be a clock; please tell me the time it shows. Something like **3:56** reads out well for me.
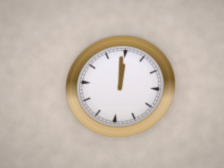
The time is **11:59**
